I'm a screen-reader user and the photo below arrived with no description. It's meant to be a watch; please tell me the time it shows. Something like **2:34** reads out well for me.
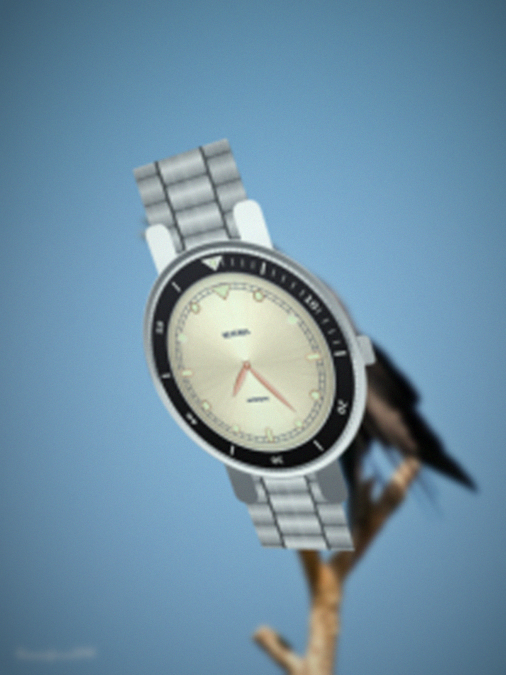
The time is **7:24**
